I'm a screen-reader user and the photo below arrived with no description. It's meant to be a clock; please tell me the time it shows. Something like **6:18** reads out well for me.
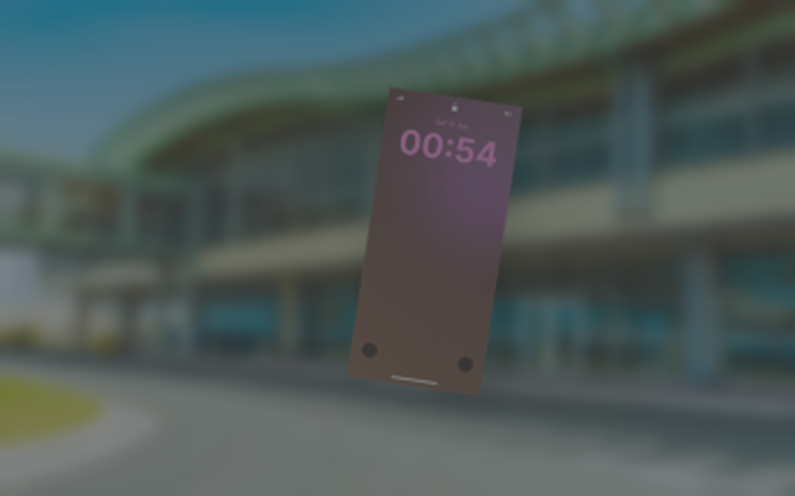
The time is **0:54**
